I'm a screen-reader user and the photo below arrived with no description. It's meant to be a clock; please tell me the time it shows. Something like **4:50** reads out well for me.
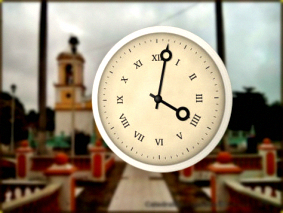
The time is **4:02**
